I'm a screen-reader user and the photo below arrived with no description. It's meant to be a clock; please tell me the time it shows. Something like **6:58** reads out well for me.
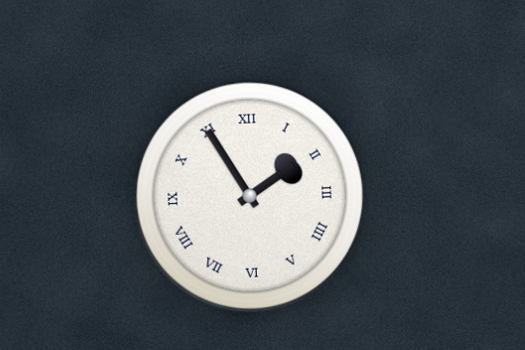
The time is **1:55**
